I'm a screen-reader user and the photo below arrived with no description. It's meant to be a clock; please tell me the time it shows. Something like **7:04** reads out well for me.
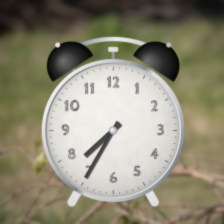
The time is **7:35**
